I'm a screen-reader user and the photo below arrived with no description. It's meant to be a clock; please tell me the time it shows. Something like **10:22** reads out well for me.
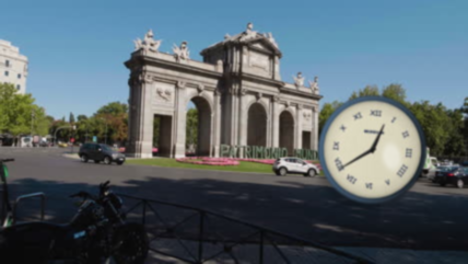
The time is **12:39**
